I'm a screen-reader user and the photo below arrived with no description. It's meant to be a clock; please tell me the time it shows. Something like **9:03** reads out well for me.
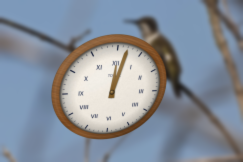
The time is **12:02**
